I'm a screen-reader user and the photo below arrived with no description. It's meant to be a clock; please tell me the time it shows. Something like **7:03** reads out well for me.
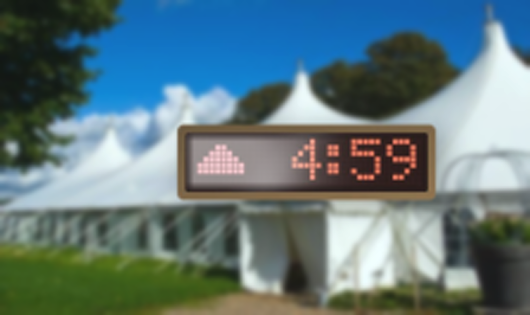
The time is **4:59**
